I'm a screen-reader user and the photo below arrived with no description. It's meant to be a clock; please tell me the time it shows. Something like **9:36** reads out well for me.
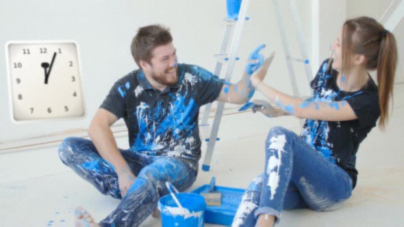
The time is **12:04**
